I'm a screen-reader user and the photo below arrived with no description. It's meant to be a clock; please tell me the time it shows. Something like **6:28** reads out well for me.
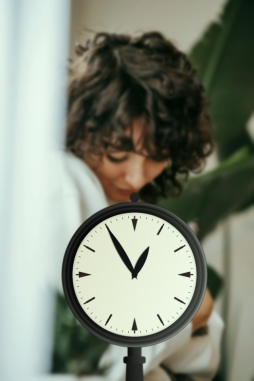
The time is **12:55**
